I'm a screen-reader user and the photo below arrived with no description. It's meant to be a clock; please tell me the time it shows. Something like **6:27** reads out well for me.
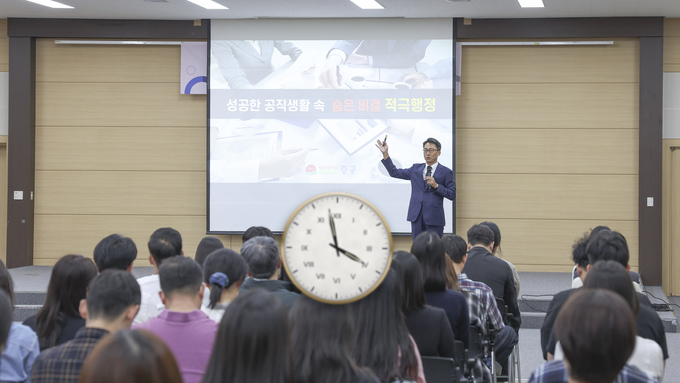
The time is **3:58**
